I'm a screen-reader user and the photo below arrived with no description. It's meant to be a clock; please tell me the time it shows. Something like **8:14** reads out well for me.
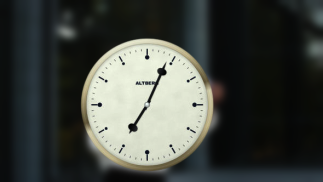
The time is **7:04**
